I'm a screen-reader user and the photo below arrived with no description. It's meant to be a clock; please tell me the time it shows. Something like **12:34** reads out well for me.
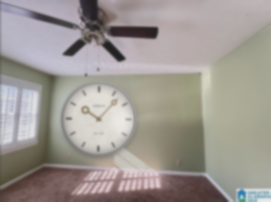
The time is **10:07**
